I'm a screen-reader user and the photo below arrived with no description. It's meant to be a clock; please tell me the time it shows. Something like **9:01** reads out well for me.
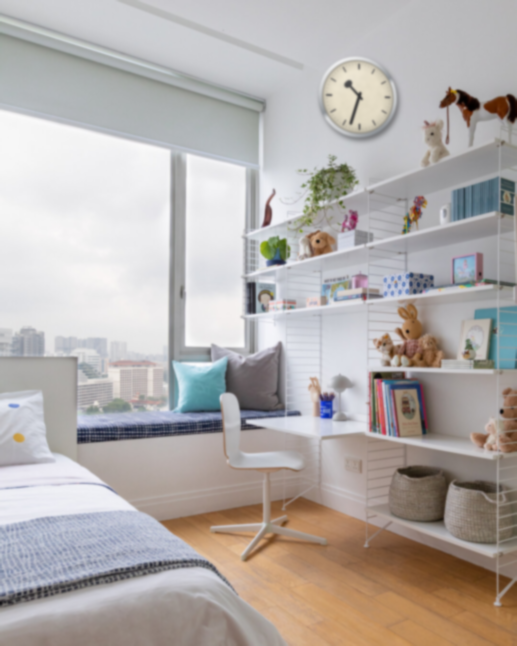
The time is **10:33**
